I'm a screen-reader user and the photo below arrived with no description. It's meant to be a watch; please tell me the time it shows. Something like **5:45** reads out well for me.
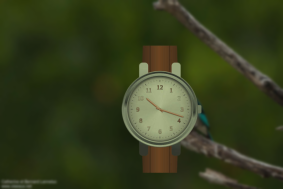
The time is **10:18**
